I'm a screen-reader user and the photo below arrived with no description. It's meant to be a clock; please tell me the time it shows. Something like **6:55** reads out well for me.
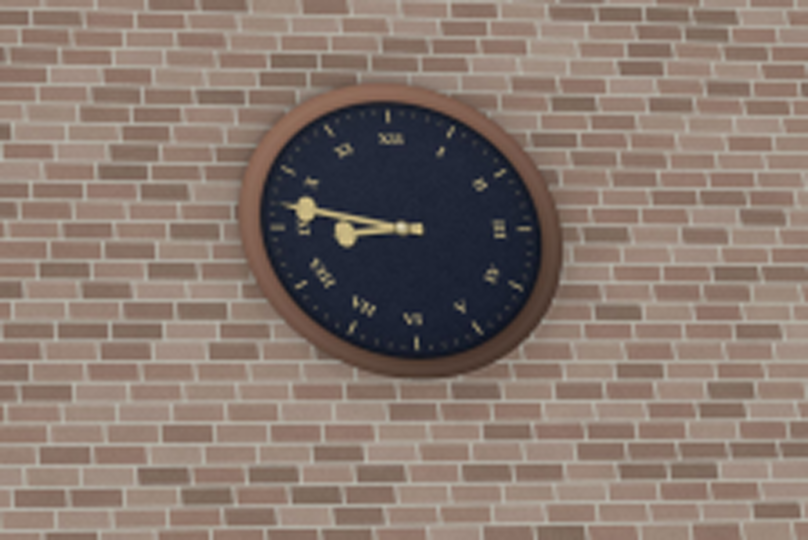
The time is **8:47**
